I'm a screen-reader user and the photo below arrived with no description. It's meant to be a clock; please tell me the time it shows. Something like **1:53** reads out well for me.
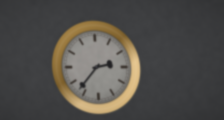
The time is **2:37**
